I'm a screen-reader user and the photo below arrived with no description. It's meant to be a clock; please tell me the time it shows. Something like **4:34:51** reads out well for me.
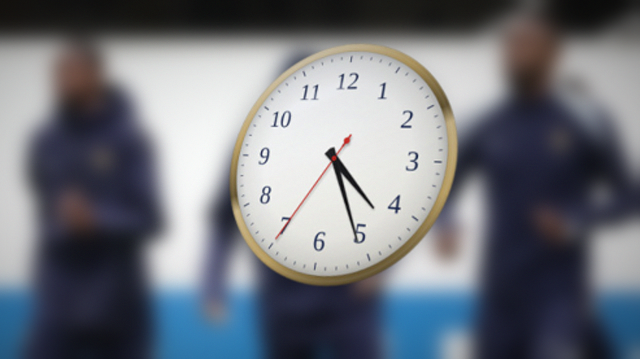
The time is **4:25:35**
